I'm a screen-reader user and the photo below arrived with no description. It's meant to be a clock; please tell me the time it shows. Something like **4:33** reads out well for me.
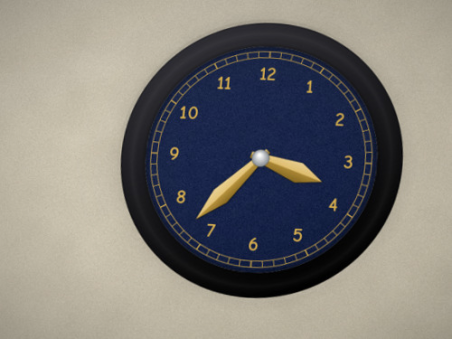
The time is **3:37**
